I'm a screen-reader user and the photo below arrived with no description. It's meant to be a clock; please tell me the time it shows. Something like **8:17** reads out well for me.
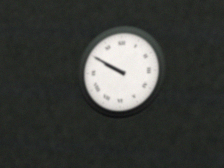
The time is **9:50**
